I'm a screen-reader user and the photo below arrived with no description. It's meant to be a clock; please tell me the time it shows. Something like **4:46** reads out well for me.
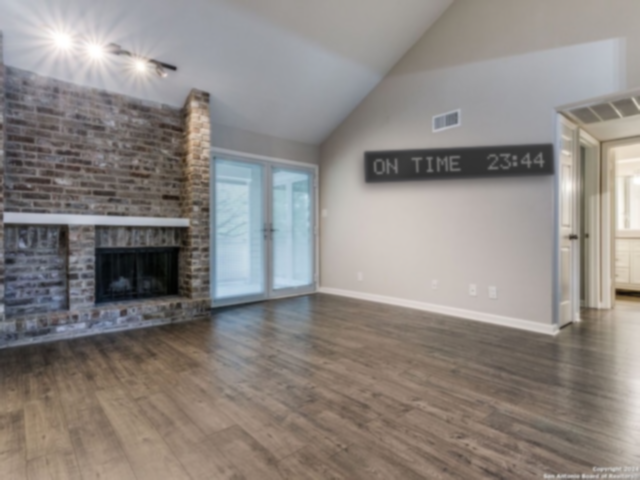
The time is **23:44**
